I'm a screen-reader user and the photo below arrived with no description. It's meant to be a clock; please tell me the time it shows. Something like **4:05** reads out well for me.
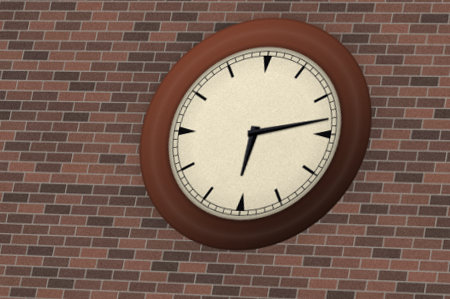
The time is **6:13**
